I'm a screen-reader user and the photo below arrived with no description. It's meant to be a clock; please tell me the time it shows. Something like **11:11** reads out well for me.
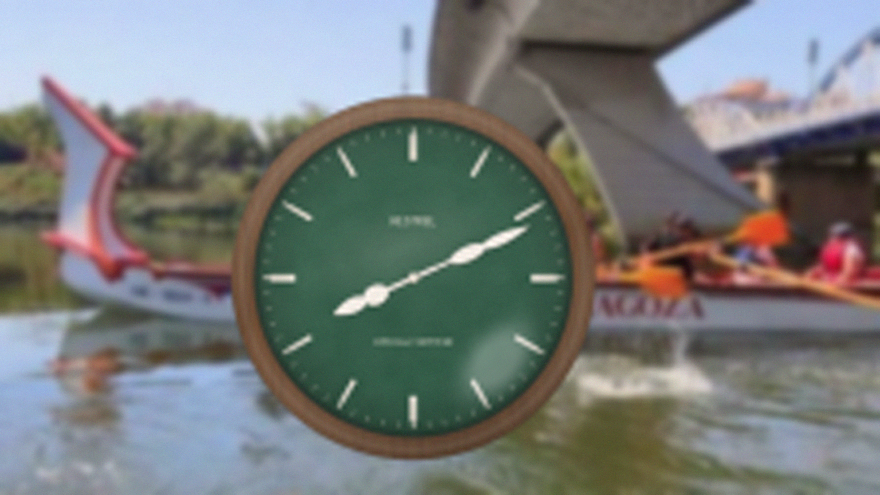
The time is **8:11**
